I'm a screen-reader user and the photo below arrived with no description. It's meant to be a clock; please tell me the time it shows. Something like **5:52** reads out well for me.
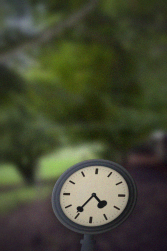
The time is **4:36**
